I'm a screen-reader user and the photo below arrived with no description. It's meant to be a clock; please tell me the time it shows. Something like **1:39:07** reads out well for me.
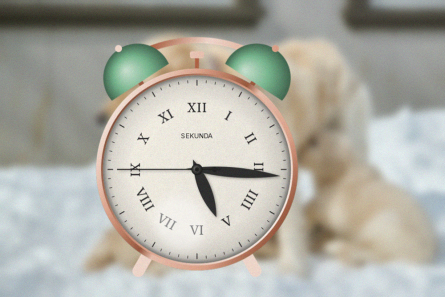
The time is **5:15:45**
